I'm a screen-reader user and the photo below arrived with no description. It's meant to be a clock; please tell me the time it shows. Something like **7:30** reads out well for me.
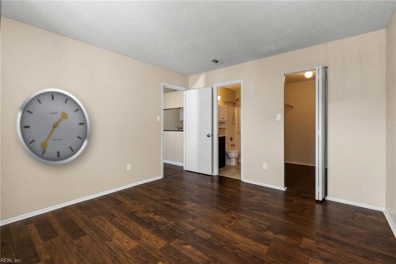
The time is **1:36**
